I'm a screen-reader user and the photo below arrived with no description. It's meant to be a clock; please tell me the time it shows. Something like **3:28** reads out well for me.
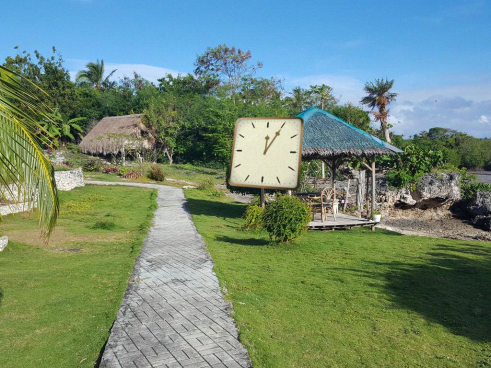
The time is **12:05**
